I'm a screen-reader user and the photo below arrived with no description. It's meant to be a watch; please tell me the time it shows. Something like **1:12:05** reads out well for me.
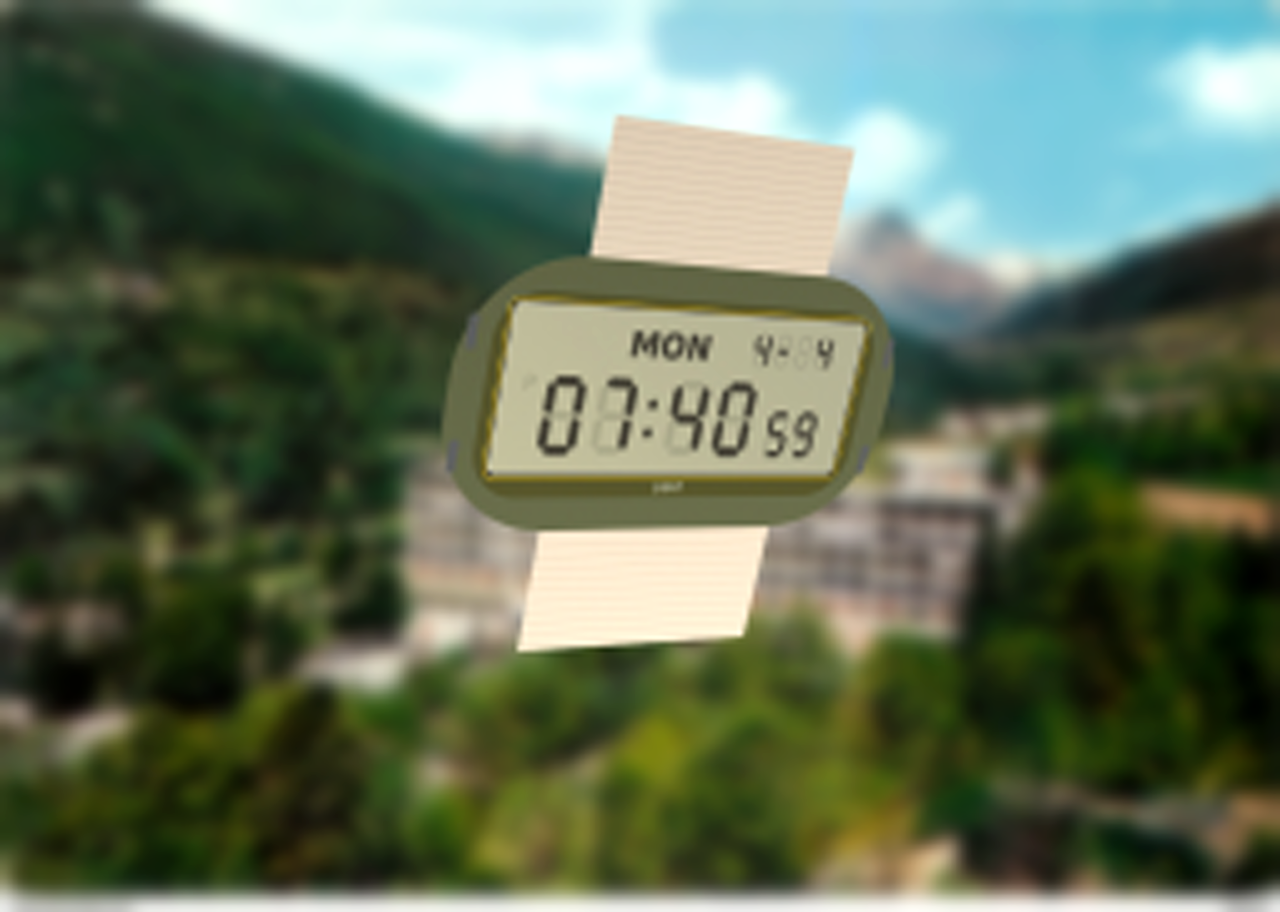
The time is **7:40:59**
